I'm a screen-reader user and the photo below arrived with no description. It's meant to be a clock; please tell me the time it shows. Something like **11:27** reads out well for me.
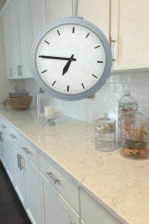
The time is **6:45**
